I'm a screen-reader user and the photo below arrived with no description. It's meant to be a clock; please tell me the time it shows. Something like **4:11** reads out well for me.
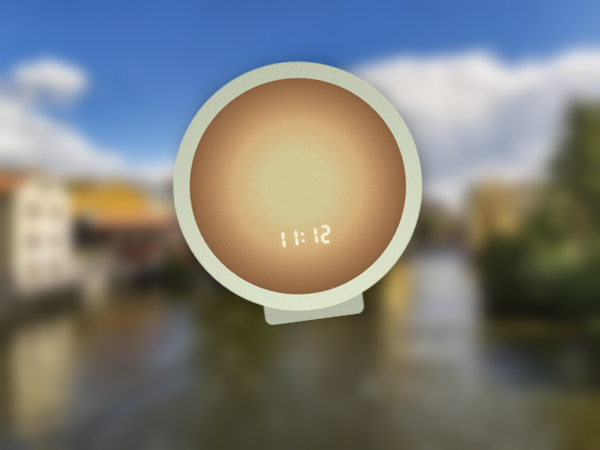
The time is **11:12**
